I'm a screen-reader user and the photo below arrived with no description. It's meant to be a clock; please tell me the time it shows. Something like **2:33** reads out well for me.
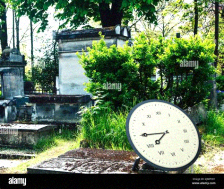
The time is **7:45**
